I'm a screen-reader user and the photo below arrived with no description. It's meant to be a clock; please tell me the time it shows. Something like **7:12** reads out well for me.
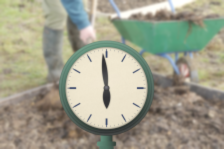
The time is **5:59**
